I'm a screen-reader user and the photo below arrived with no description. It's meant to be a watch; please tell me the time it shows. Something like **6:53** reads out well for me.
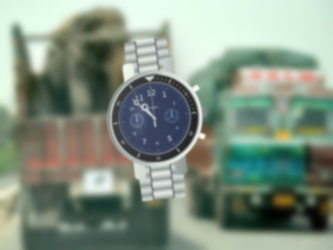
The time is **10:53**
